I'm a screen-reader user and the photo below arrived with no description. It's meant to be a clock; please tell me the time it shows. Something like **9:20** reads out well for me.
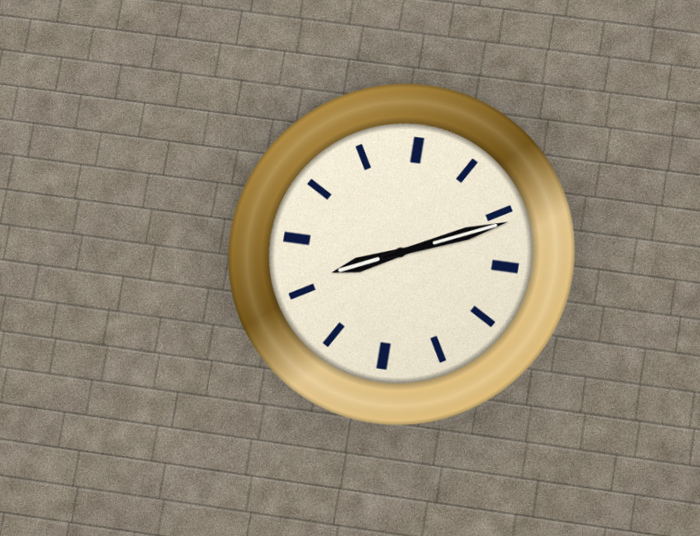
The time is **8:11**
